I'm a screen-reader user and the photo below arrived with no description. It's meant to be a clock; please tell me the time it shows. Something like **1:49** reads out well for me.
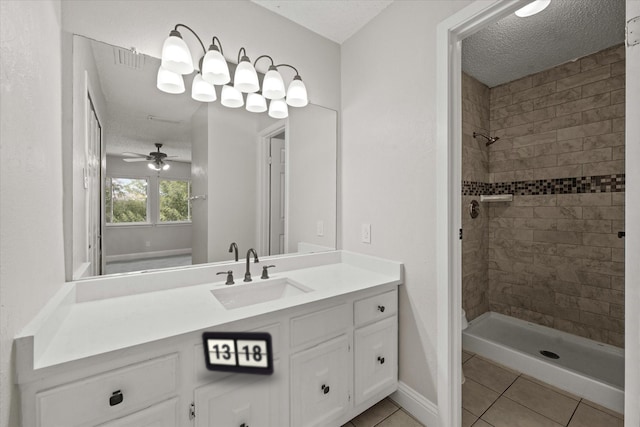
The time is **13:18**
